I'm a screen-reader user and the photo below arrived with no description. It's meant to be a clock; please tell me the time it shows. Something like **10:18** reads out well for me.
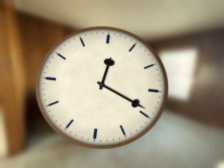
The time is **12:19**
